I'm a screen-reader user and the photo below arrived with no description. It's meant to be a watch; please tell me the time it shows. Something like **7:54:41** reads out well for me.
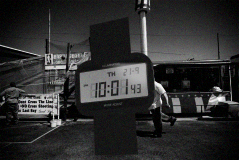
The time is **10:01:43**
